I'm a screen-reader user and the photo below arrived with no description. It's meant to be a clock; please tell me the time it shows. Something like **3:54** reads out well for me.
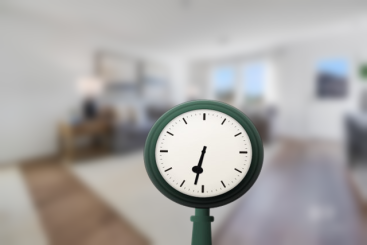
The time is **6:32**
